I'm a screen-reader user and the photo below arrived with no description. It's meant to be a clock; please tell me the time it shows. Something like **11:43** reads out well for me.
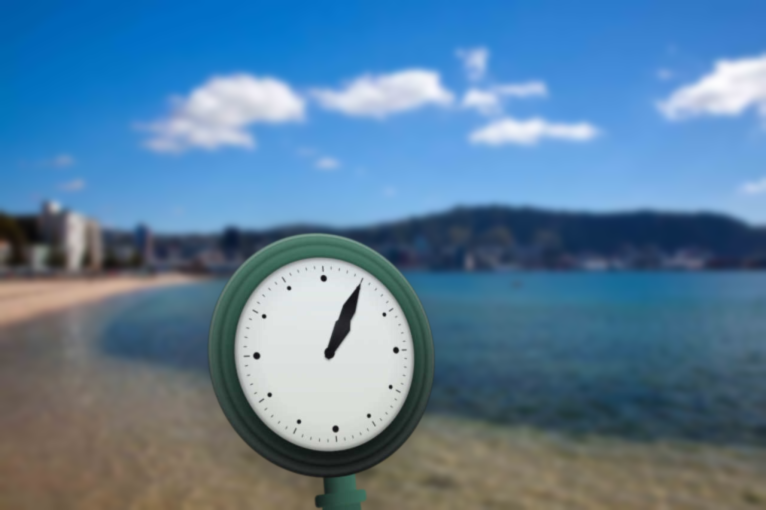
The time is **1:05**
